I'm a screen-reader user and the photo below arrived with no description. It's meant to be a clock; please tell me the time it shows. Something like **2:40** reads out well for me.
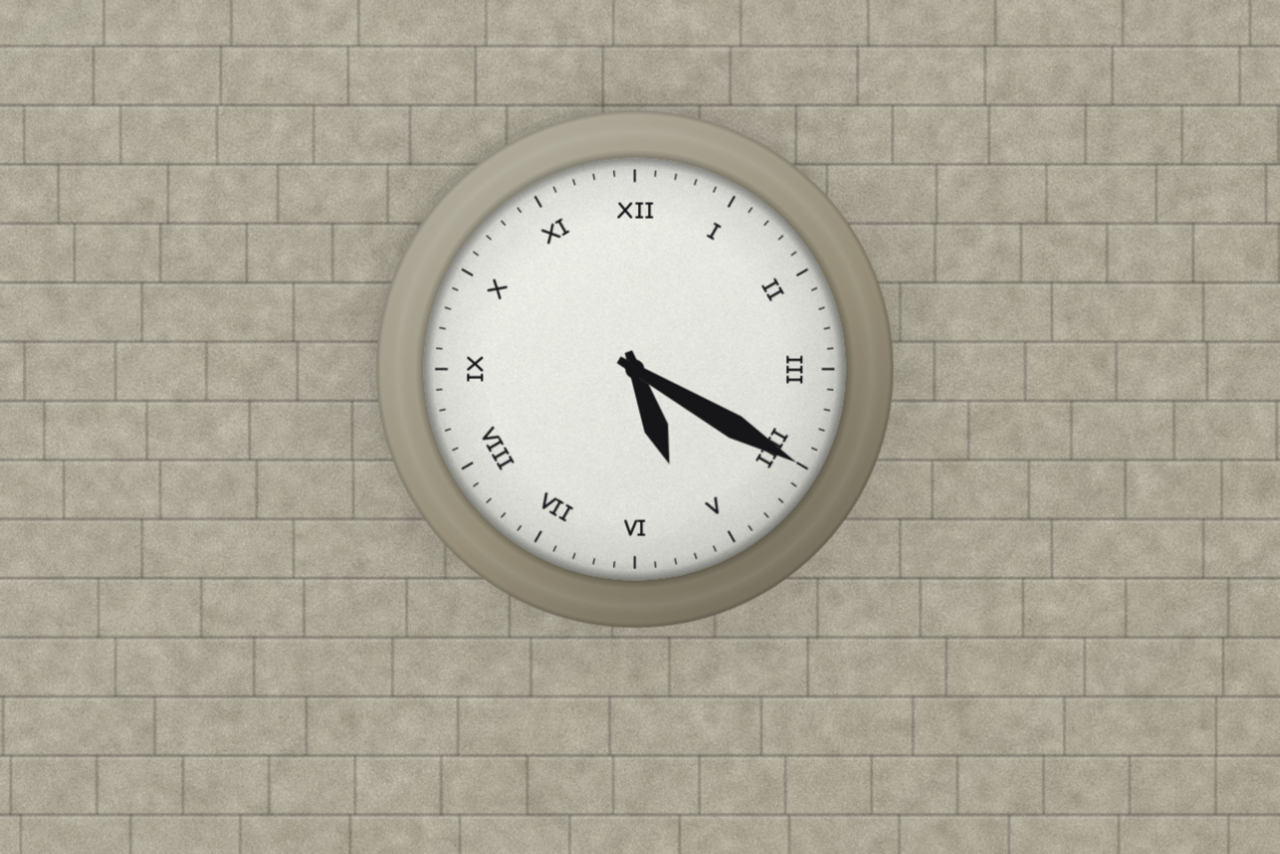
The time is **5:20**
